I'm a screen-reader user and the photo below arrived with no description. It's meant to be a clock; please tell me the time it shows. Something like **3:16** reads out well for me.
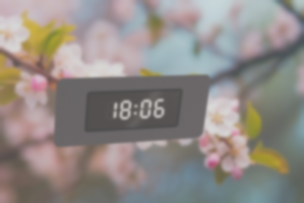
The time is **18:06**
